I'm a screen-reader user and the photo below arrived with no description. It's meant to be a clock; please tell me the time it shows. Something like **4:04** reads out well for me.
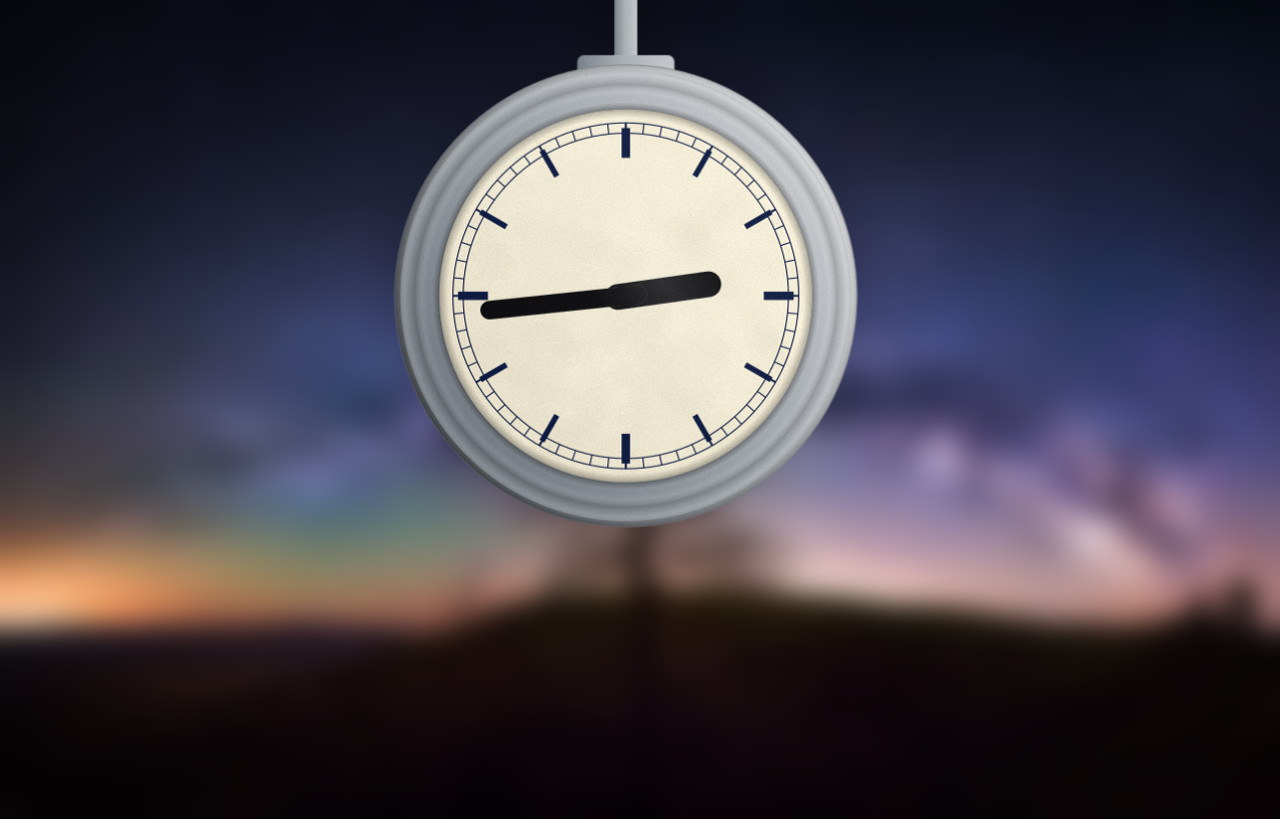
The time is **2:44**
